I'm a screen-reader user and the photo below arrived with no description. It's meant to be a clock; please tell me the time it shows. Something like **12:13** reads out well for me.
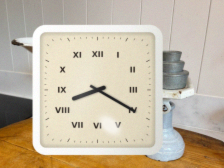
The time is **8:20**
